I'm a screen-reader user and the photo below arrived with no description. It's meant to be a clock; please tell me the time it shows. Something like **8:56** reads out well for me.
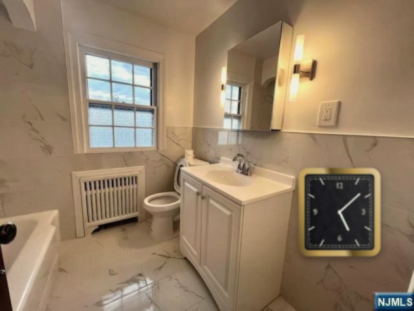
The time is **5:08**
